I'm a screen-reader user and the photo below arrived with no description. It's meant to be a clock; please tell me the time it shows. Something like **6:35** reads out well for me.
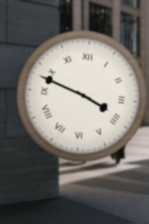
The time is **3:48**
